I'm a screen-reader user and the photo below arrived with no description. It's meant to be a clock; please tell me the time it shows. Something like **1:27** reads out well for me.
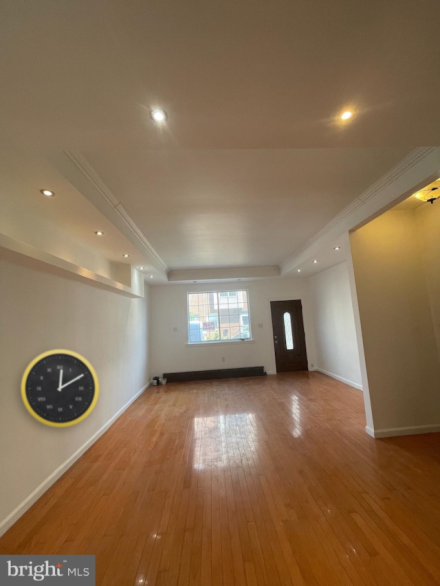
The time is **12:10**
